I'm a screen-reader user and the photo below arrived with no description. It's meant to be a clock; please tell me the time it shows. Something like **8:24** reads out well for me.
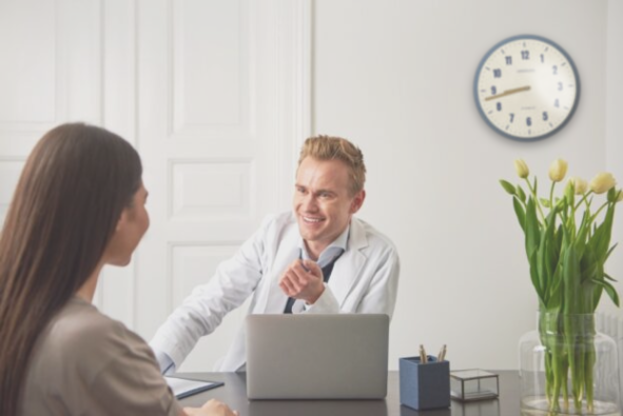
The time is **8:43**
